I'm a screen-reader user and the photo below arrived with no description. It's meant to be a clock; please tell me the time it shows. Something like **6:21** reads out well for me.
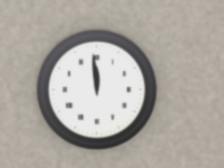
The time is **11:59**
